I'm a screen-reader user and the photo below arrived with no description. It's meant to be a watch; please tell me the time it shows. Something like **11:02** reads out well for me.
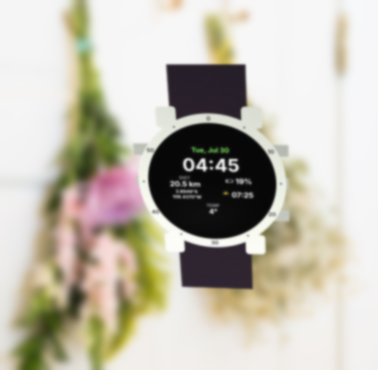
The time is **4:45**
